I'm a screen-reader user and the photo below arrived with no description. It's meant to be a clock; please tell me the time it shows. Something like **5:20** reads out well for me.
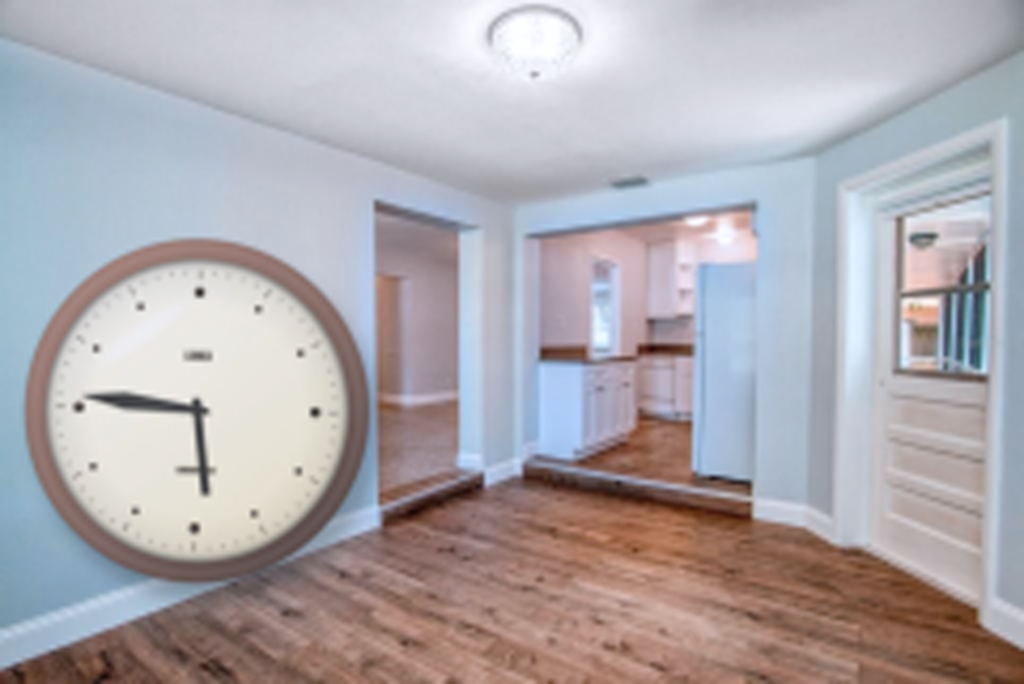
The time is **5:46**
